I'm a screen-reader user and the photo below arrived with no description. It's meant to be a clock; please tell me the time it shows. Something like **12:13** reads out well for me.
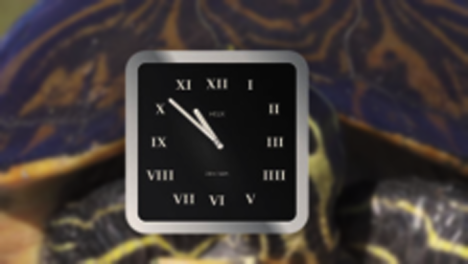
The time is **10:52**
